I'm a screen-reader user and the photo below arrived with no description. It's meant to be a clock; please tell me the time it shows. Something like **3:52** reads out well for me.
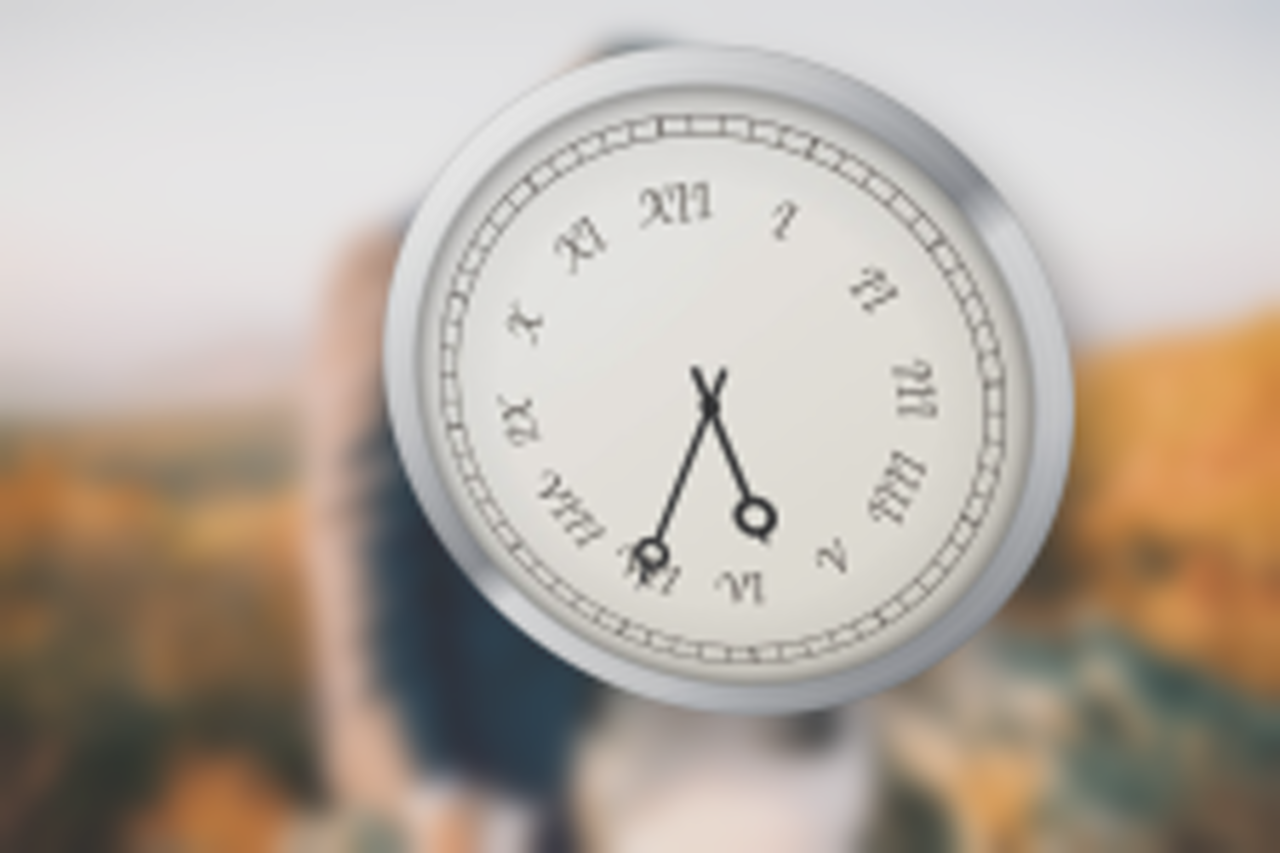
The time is **5:35**
